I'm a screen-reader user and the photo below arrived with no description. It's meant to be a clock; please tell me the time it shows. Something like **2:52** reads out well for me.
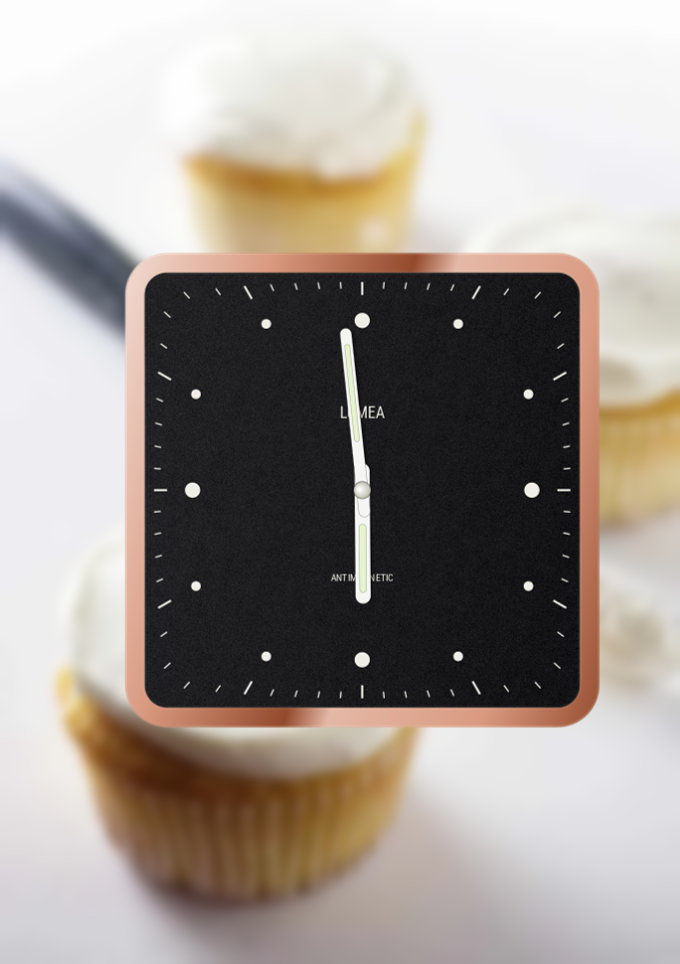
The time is **5:59**
